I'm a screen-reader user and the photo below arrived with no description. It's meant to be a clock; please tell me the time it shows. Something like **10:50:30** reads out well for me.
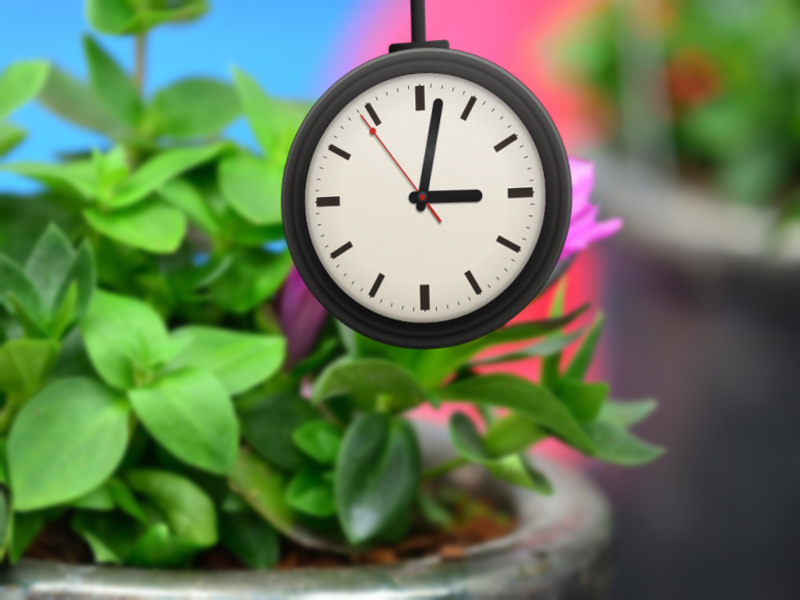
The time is **3:01:54**
